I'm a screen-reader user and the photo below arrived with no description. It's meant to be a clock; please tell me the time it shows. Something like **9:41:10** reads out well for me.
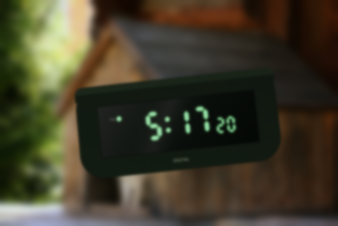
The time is **5:17:20**
